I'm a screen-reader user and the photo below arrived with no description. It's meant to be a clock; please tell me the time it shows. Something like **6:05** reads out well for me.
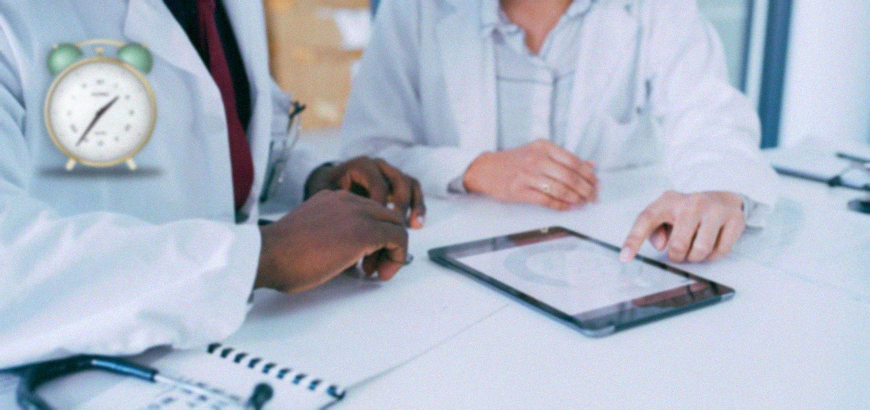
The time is **1:36**
